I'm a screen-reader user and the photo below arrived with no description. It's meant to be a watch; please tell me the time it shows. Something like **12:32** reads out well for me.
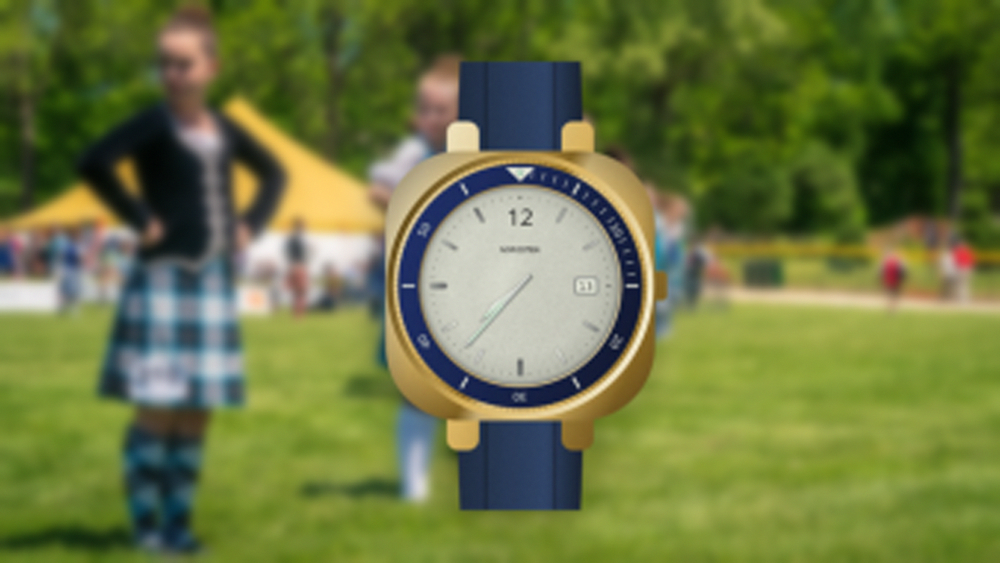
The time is **7:37**
